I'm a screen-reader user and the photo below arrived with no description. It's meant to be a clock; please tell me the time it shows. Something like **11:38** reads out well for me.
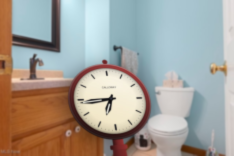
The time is **6:44**
